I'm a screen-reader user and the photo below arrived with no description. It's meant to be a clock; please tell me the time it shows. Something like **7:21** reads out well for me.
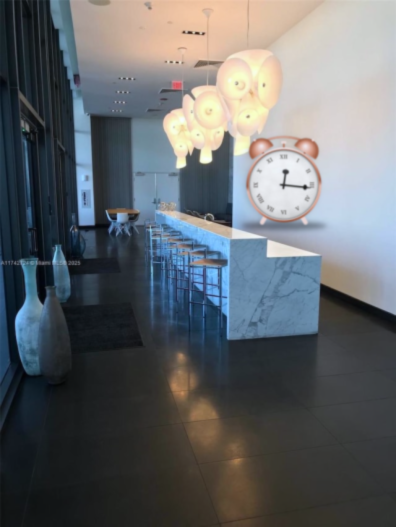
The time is **12:16**
